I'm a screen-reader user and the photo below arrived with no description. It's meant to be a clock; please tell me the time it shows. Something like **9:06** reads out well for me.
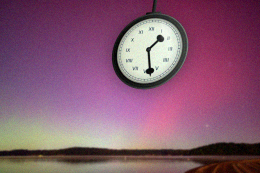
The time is **1:28**
